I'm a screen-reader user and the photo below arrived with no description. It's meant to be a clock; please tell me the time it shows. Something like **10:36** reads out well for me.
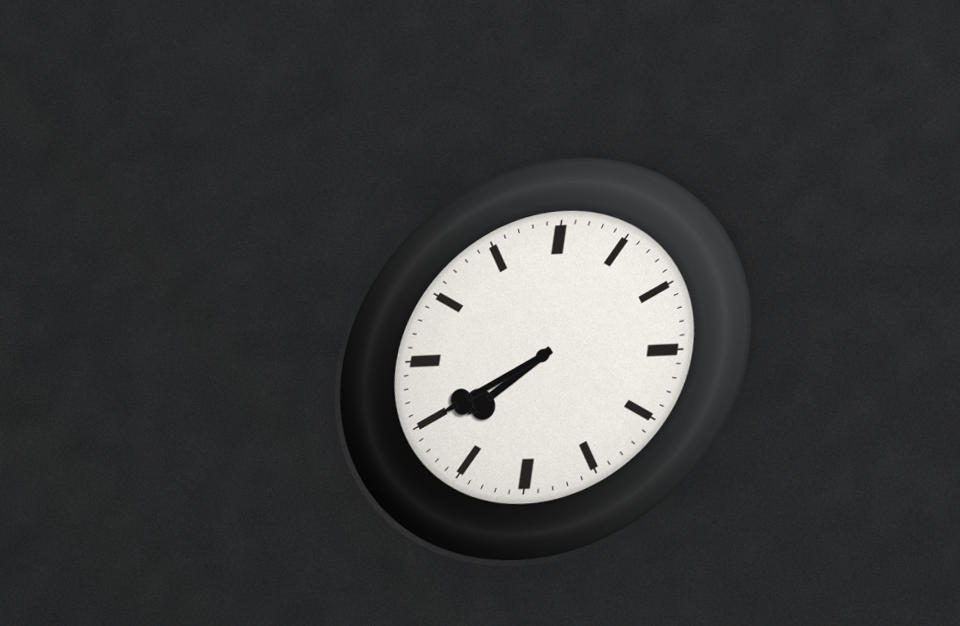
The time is **7:40**
